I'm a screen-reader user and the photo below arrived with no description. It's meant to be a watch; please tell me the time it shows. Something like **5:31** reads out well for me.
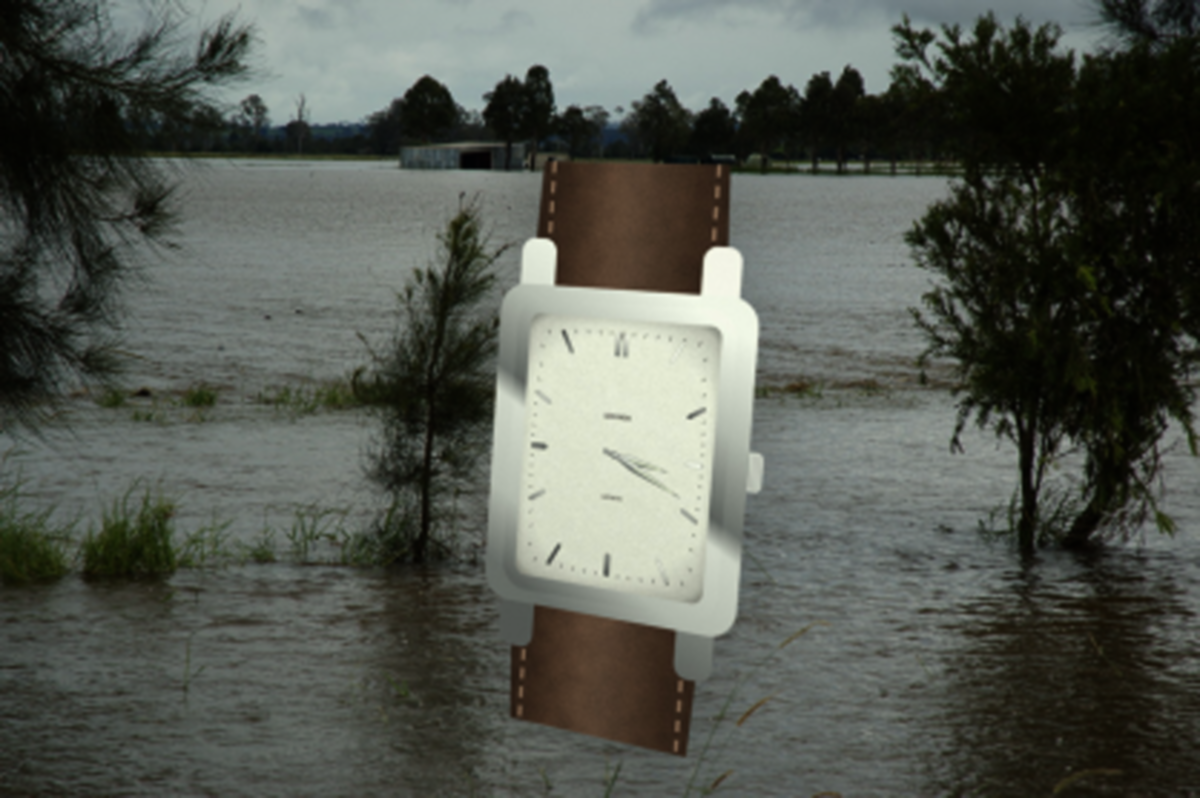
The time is **3:19**
